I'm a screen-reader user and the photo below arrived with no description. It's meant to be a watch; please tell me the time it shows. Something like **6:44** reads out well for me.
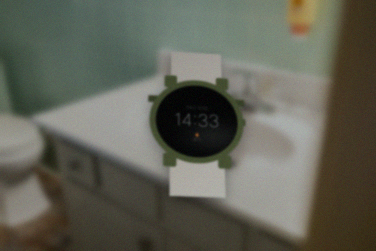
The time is **14:33**
